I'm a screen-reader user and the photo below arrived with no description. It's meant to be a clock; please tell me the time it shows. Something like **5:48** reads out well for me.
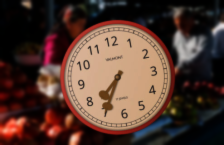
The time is **7:35**
